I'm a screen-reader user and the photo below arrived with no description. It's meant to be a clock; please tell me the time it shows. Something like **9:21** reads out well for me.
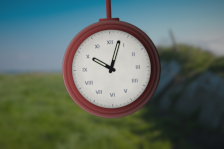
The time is **10:03**
